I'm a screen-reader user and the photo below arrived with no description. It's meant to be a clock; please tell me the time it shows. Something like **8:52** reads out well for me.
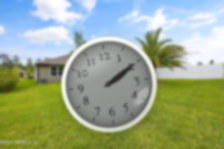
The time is **2:10**
